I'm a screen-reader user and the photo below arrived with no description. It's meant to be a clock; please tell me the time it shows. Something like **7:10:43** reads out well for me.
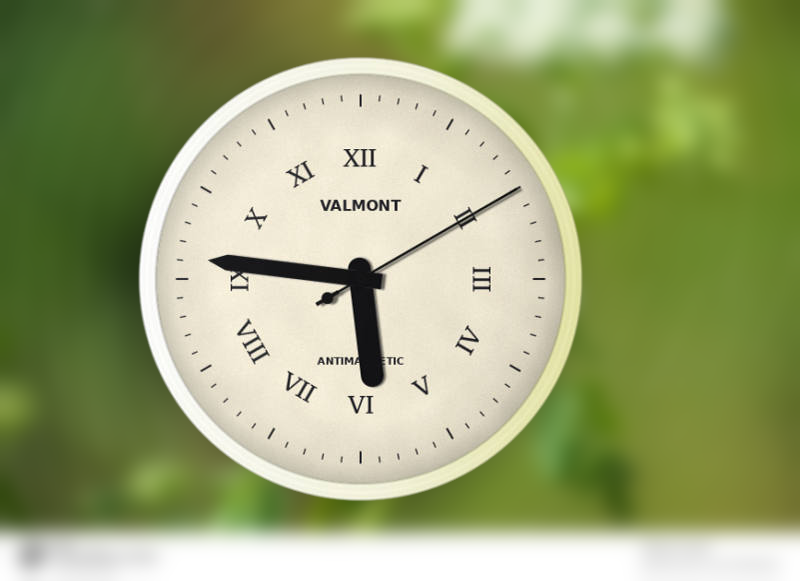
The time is **5:46:10**
